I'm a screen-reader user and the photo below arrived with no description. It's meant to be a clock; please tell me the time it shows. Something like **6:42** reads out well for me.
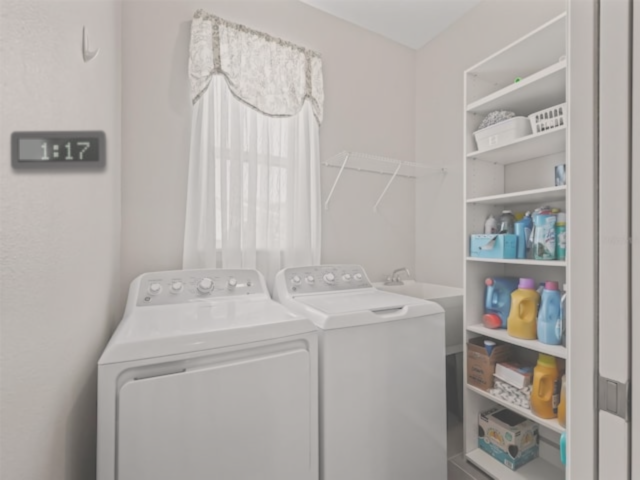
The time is **1:17**
